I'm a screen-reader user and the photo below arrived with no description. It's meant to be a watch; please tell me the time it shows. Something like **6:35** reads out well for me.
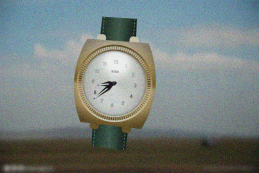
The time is **8:38**
